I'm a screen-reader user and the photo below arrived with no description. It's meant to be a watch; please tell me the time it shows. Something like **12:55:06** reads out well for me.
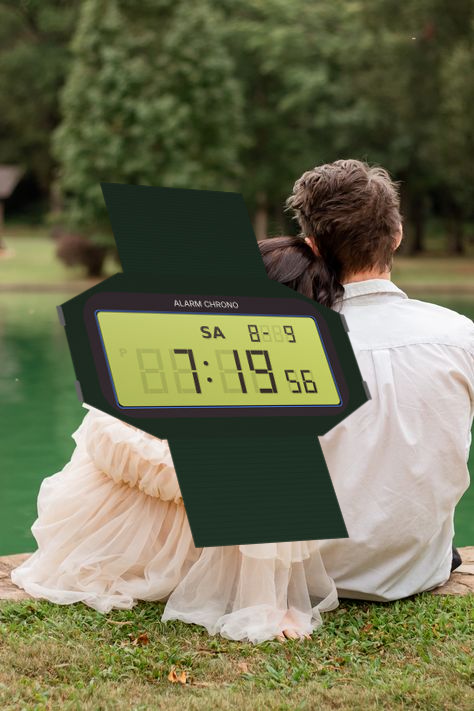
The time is **7:19:56**
